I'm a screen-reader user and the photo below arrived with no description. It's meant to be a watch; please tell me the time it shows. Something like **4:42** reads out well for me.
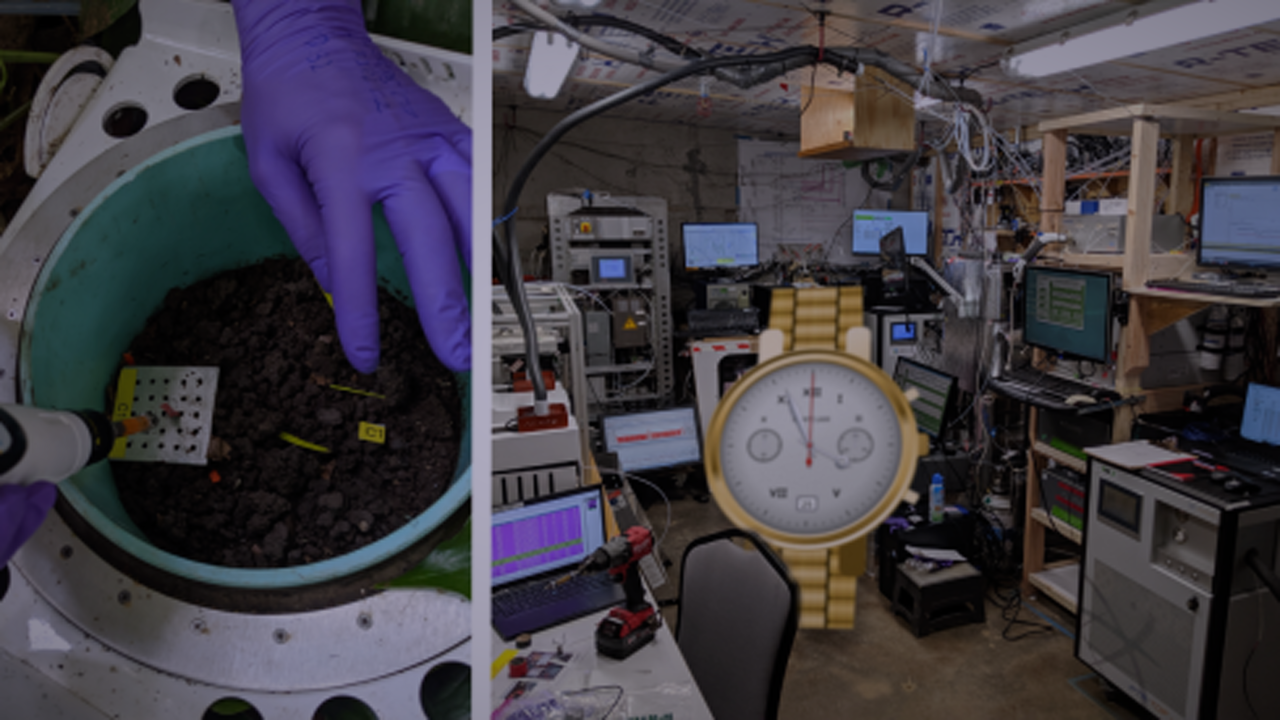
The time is **3:56**
